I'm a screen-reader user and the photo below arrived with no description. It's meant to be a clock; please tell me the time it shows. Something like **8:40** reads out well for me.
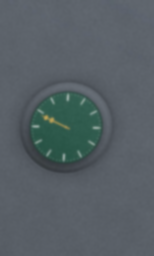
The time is **9:49**
